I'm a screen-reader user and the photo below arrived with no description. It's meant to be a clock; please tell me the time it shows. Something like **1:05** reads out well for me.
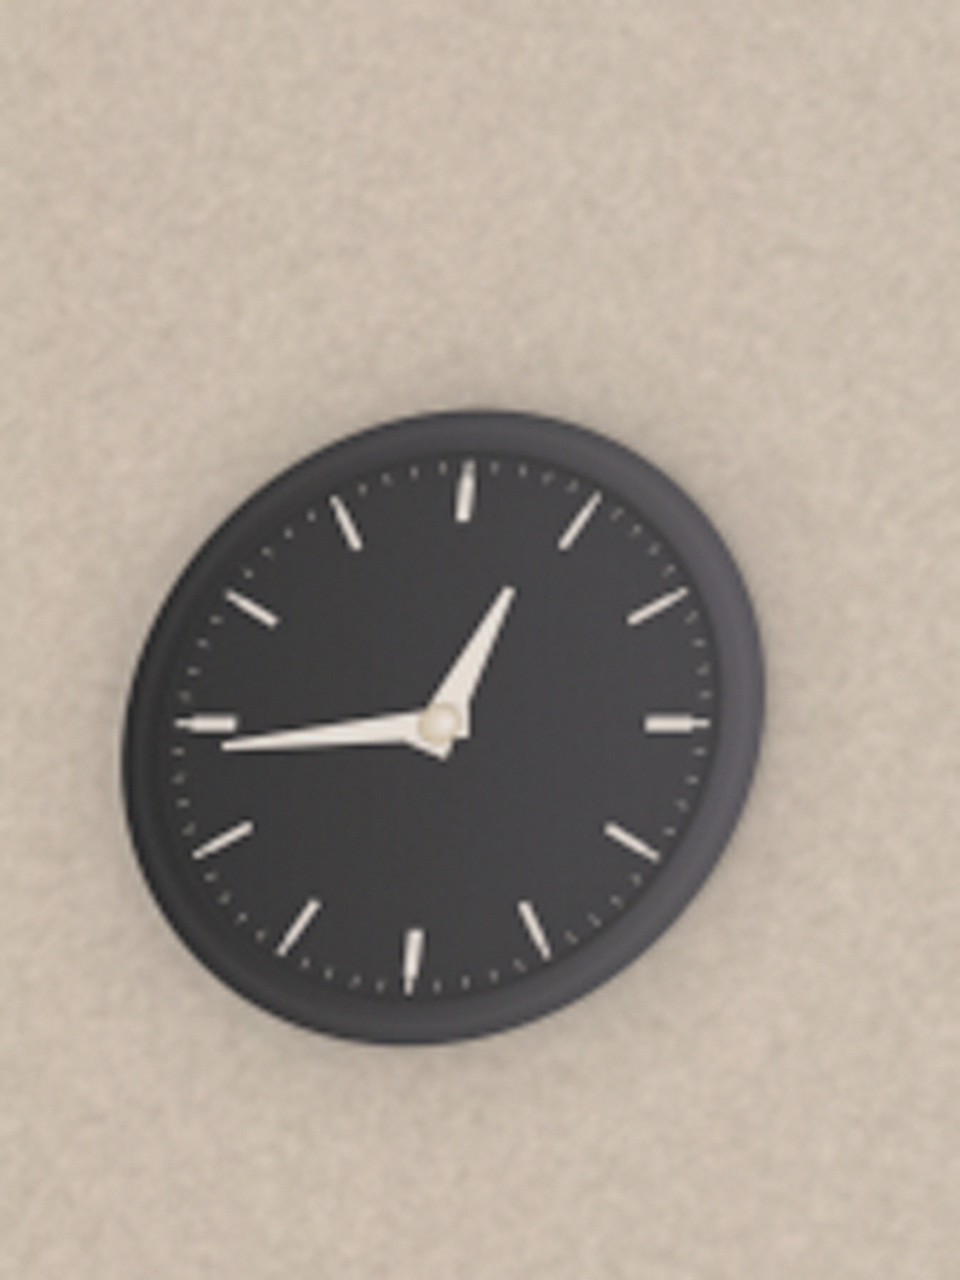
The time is **12:44**
